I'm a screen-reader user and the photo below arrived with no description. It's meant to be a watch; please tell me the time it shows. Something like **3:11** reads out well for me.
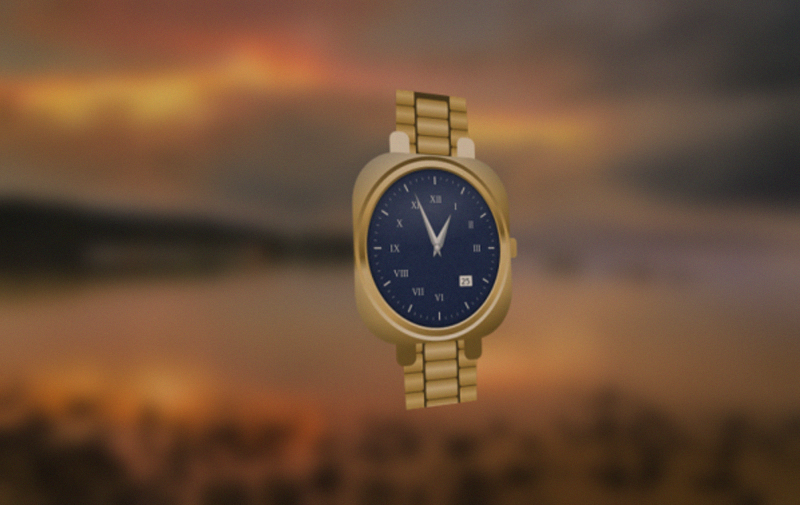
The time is **12:56**
